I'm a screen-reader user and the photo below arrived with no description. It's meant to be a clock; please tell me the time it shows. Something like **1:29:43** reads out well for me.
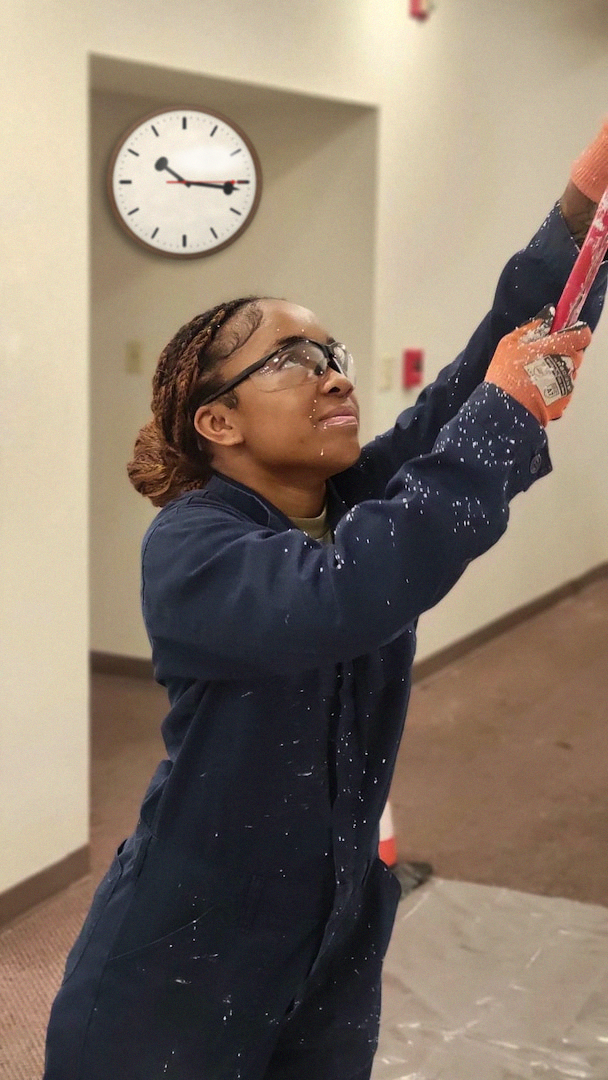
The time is **10:16:15**
